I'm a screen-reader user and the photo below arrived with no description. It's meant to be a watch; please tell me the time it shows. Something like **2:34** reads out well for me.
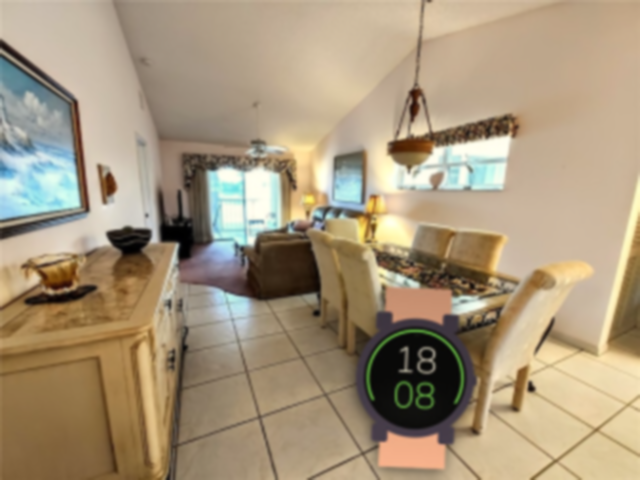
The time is **18:08**
